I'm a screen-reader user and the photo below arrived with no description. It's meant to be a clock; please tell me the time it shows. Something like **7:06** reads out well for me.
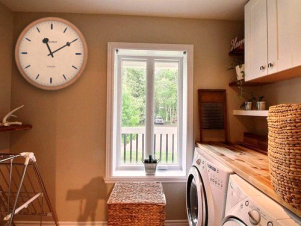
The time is **11:10**
